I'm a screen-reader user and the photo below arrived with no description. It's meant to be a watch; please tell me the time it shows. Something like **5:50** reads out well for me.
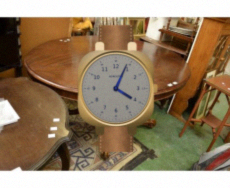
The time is **4:04**
